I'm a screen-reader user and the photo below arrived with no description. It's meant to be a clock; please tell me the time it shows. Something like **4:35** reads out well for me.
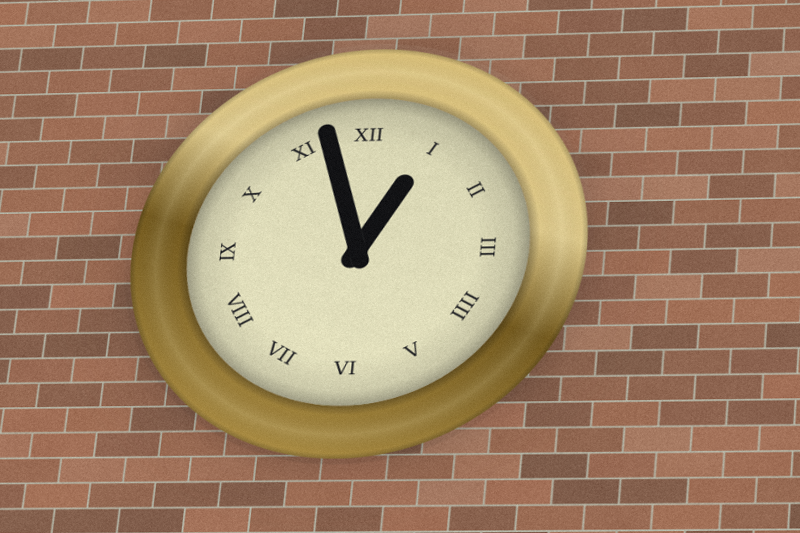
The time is **12:57**
